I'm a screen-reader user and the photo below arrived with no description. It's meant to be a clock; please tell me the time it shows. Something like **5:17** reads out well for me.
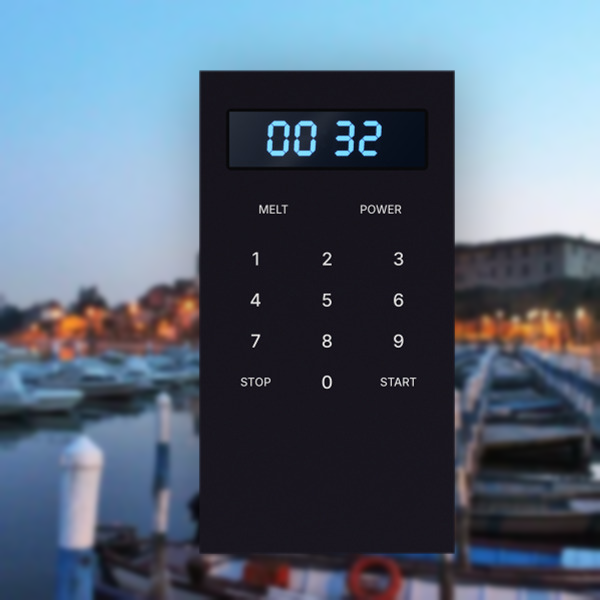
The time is **0:32**
